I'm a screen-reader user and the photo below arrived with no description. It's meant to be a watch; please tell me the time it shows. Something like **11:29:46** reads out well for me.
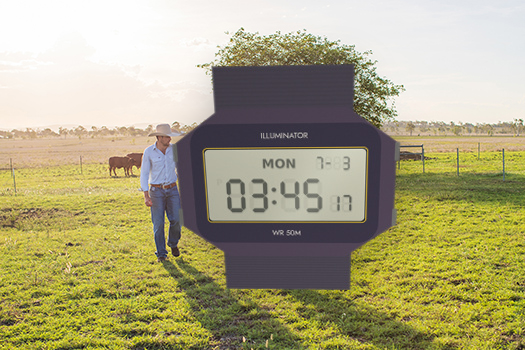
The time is **3:45:17**
